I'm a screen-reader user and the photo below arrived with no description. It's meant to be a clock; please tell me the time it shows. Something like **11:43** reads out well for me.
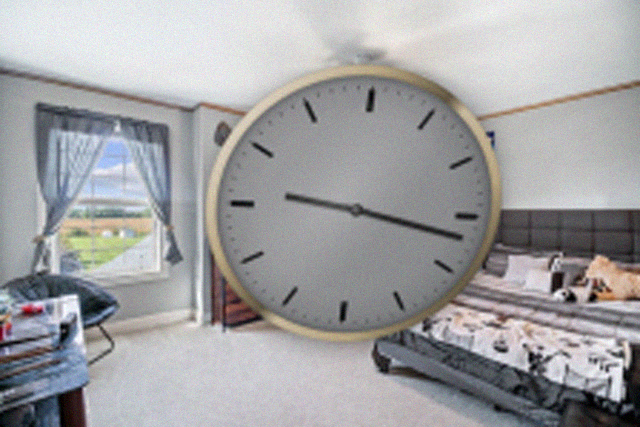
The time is **9:17**
